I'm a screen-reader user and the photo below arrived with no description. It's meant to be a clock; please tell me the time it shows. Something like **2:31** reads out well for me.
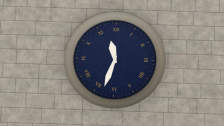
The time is **11:33**
